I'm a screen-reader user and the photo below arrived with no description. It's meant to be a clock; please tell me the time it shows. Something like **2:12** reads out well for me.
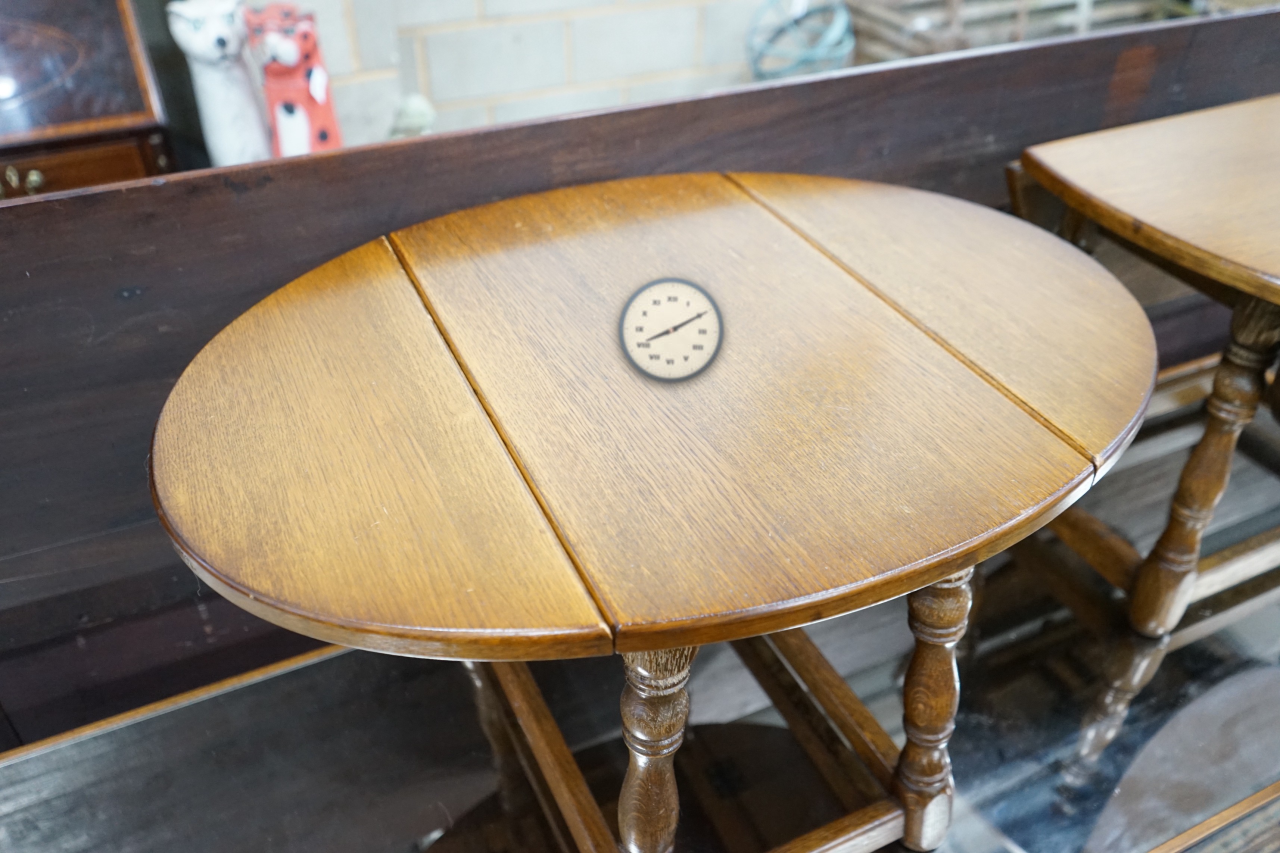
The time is **8:10**
